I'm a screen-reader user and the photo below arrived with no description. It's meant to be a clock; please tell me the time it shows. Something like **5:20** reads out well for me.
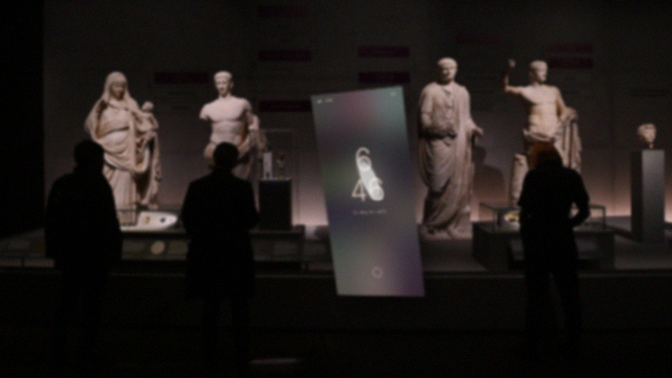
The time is **6:46**
